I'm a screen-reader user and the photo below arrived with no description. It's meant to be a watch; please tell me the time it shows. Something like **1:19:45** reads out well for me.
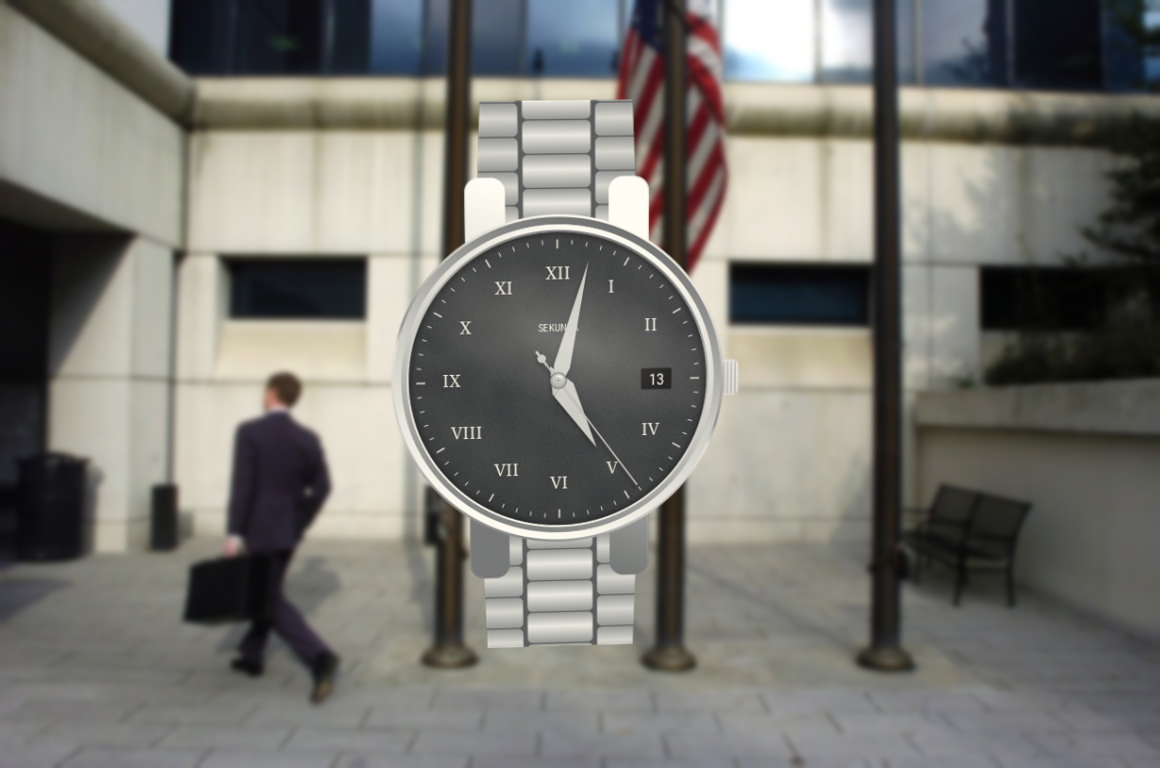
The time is **5:02:24**
